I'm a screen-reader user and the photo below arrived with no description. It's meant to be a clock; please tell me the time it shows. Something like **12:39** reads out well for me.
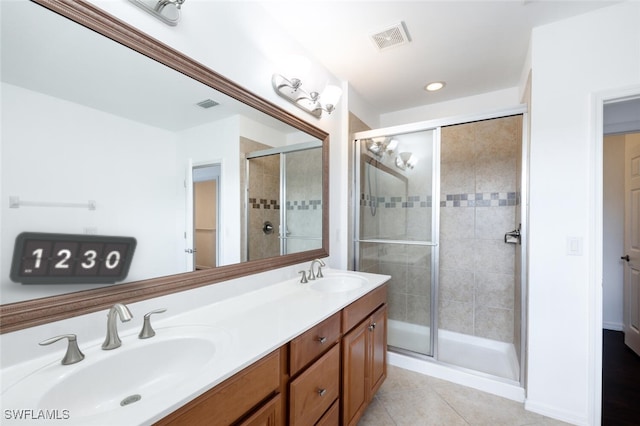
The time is **12:30**
